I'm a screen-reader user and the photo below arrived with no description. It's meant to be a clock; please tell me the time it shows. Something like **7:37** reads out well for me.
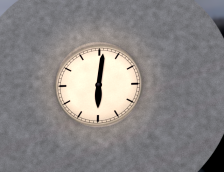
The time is **6:01**
